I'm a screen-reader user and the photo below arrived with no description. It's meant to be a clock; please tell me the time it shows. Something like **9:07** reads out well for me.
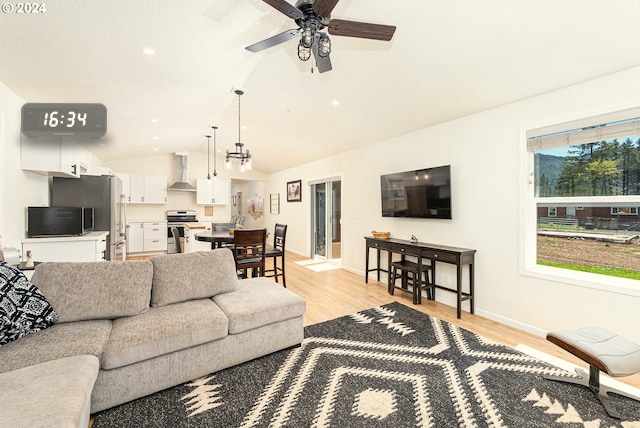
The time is **16:34**
